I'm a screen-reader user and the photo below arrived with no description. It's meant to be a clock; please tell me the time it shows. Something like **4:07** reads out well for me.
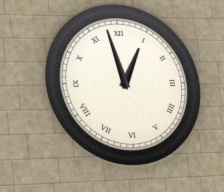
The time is **12:58**
